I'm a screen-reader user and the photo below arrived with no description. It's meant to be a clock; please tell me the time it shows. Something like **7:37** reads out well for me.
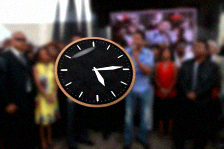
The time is **5:14**
